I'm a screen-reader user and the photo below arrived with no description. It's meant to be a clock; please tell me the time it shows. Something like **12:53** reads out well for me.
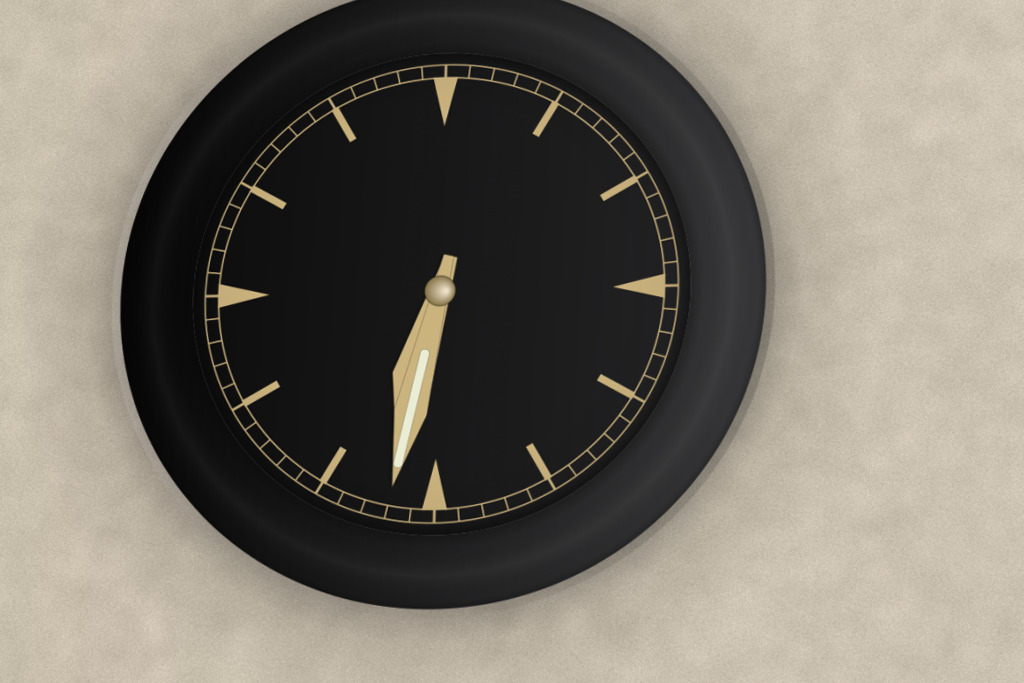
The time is **6:32**
